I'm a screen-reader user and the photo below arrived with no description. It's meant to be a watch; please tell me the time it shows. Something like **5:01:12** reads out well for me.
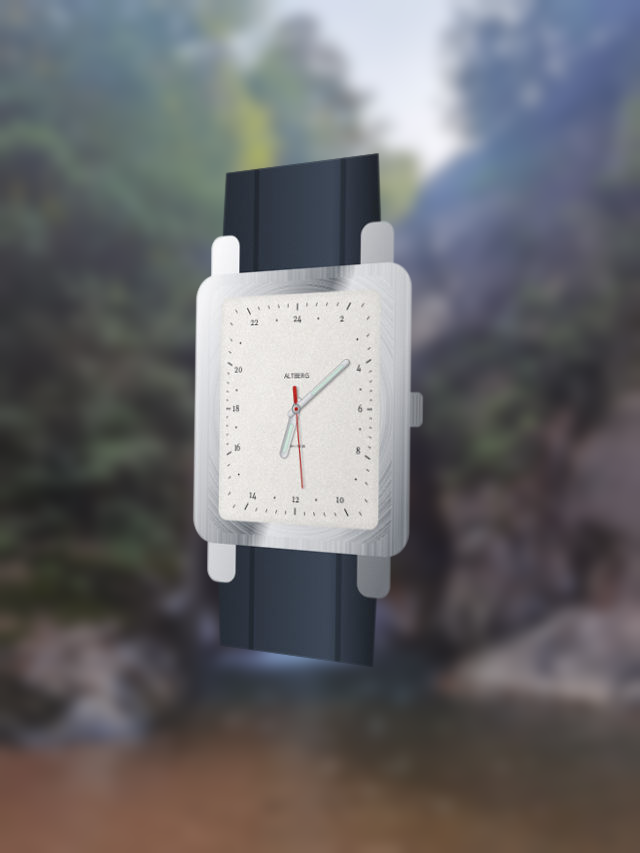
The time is **13:08:29**
